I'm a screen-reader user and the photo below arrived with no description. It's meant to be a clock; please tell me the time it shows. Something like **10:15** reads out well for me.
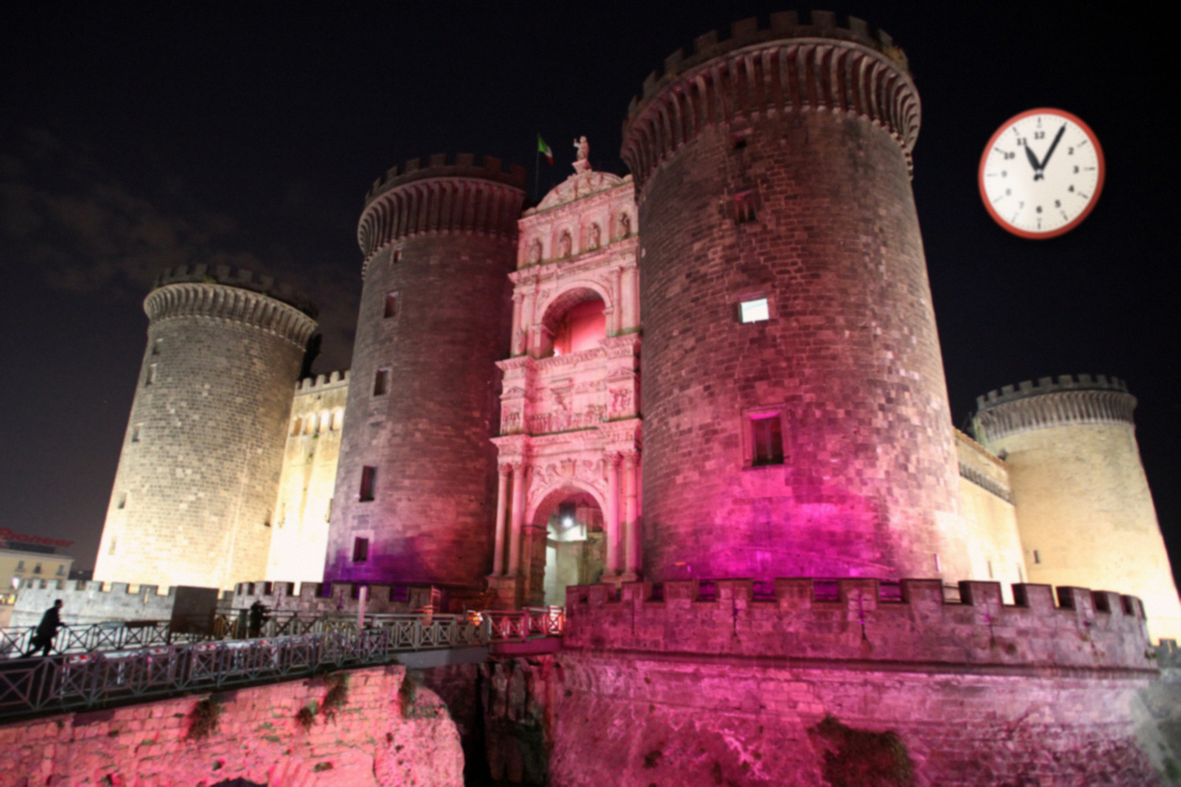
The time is **11:05**
